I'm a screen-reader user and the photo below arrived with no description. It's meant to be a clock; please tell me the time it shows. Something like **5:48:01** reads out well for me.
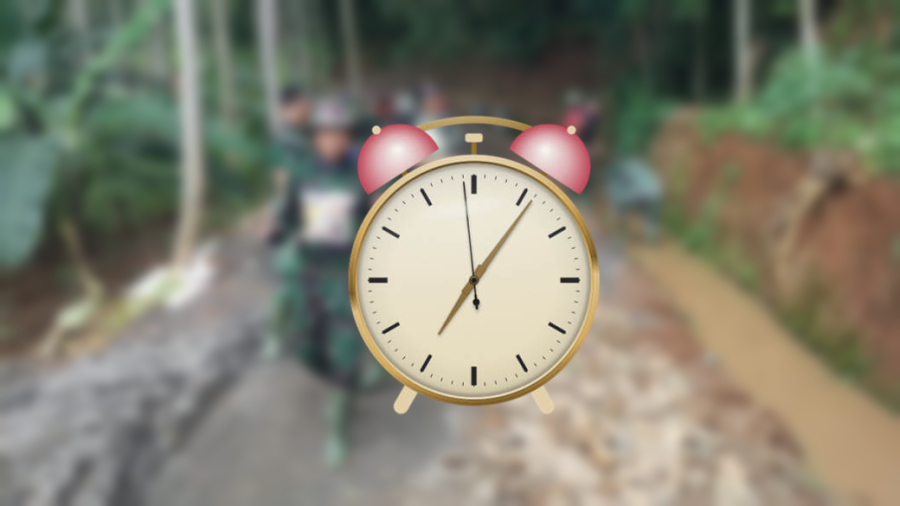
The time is **7:05:59**
